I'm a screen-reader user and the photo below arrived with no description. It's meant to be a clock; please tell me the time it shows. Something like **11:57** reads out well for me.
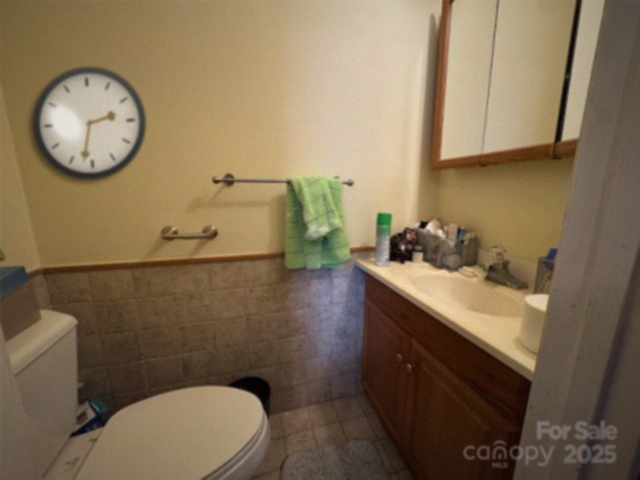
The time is **2:32**
